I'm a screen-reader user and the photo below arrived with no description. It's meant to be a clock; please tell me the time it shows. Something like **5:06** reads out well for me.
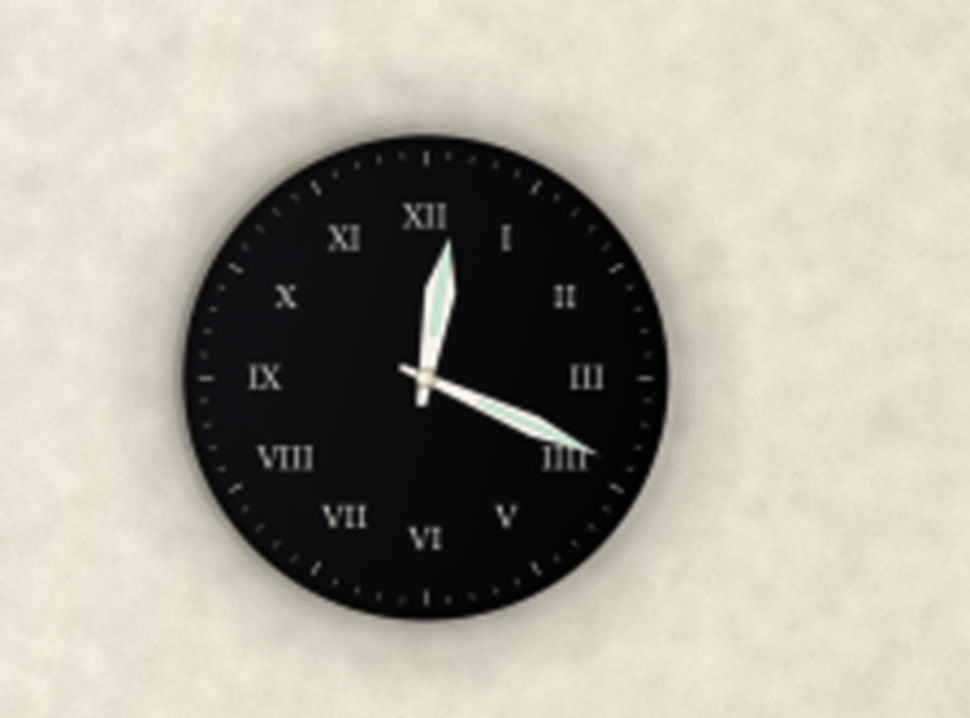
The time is **12:19**
